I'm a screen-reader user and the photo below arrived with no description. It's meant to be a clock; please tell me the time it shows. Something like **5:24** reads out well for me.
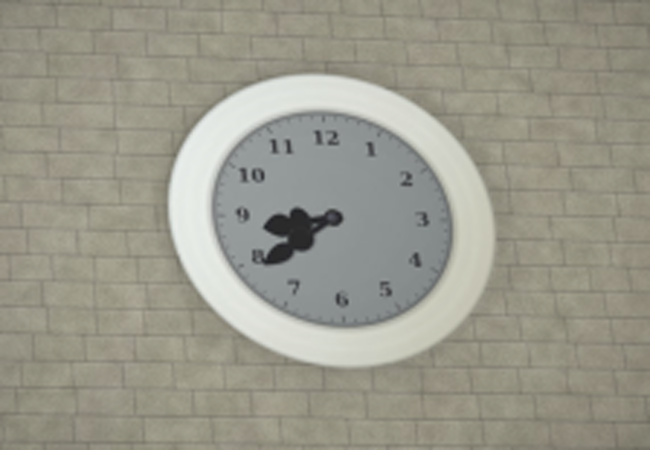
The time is **8:39**
